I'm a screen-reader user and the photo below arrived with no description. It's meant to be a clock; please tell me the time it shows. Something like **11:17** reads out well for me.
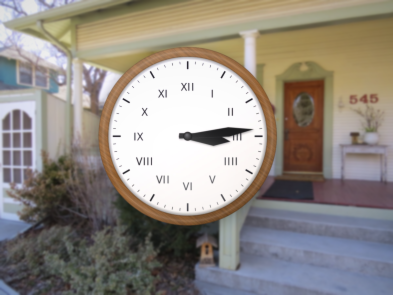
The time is **3:14**
